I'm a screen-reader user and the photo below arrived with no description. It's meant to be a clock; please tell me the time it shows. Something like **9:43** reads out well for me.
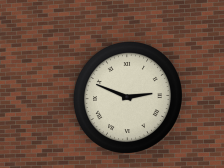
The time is **2:49**
